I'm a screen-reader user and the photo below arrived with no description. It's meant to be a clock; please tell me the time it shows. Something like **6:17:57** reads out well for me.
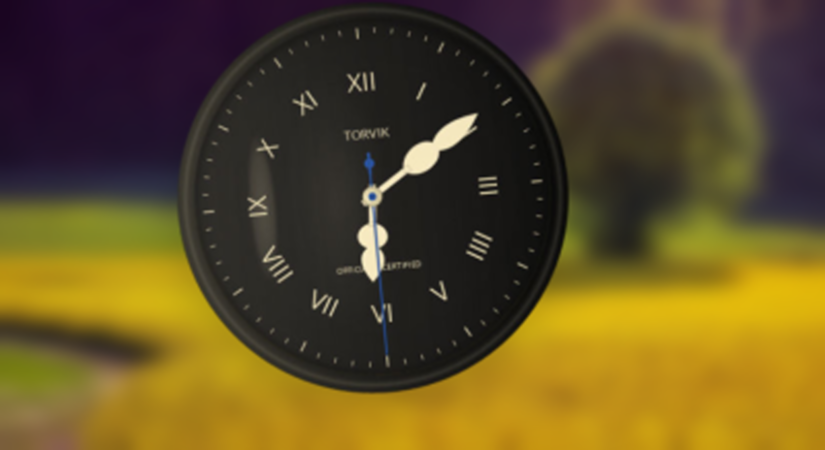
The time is **6:09:30**
